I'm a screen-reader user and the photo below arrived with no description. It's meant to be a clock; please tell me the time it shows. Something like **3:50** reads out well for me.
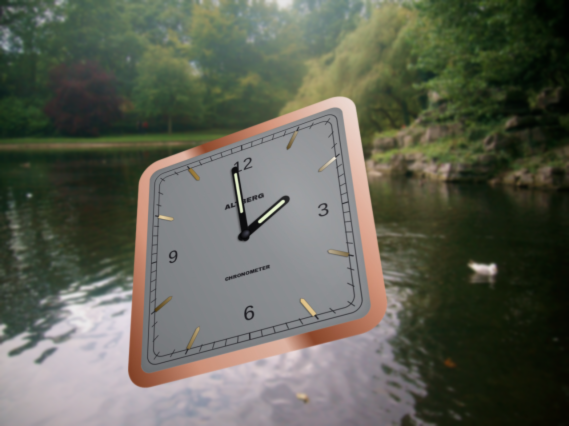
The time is **1:59**
